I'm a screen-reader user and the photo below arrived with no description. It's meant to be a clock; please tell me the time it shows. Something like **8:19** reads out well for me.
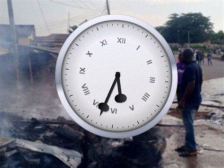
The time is **5:33**
